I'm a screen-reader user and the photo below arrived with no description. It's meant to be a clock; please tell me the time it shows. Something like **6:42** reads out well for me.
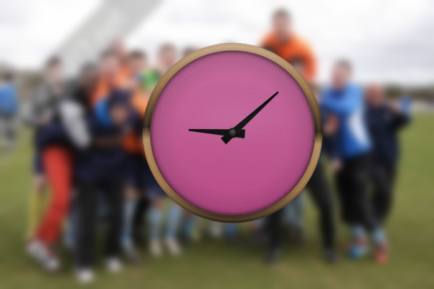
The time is **9:08**
